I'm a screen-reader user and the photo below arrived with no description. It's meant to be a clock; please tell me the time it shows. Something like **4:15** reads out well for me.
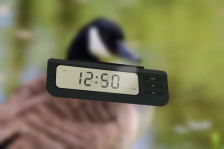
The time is **12:50**
